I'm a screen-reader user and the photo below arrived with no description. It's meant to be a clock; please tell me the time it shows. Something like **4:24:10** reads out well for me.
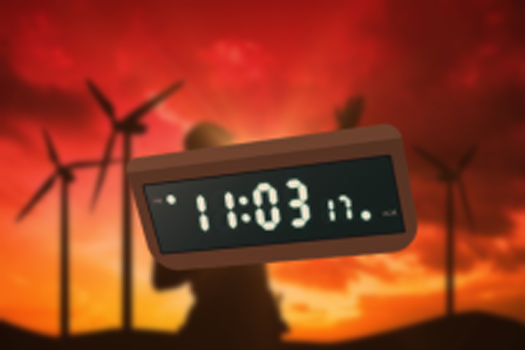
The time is **11:03:17**
